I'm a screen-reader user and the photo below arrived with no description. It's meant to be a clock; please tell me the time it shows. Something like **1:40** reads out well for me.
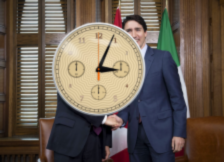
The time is **3:04**
